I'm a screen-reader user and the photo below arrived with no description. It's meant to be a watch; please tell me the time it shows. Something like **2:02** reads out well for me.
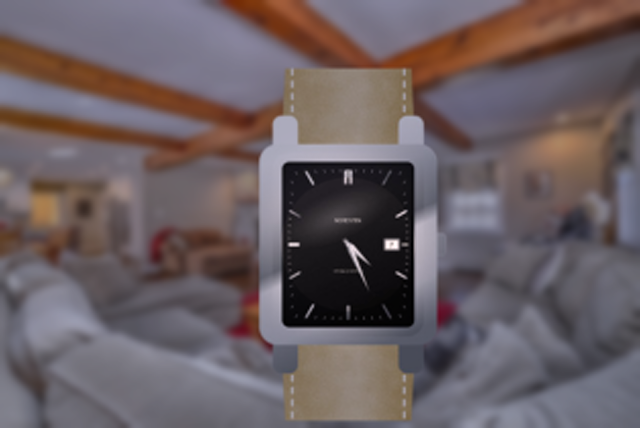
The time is **4:26**
